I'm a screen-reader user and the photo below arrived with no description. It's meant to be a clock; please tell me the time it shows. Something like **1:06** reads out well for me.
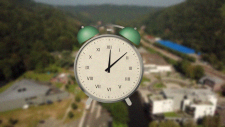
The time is **12:08**
